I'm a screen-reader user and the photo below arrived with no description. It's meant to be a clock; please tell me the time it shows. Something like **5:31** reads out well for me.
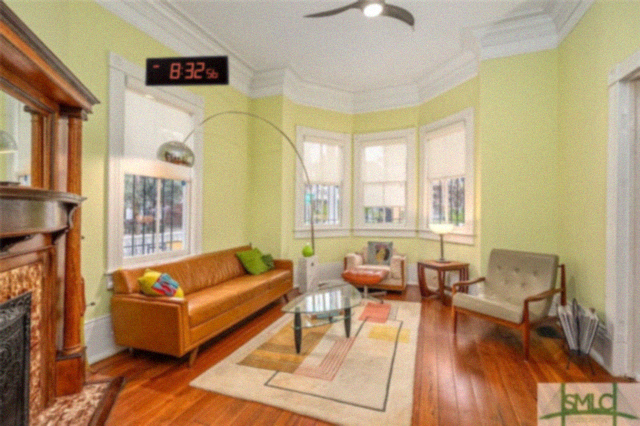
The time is **8:32**
